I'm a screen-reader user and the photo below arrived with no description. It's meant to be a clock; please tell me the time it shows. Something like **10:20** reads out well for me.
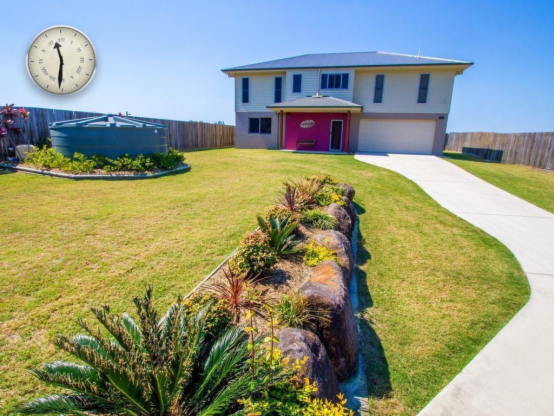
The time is **11:31**
